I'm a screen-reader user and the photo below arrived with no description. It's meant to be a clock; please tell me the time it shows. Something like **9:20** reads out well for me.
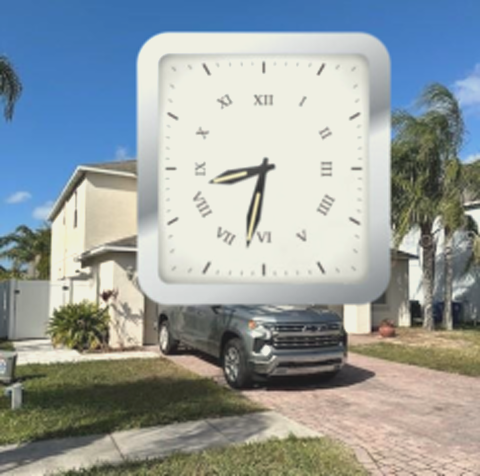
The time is **8:32**
